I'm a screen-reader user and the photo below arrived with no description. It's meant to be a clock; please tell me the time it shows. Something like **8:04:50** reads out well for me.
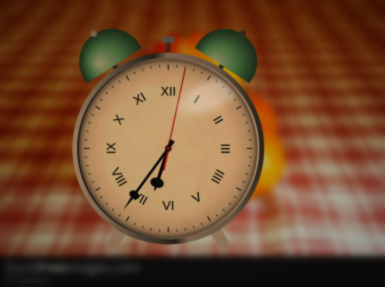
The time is **6:36:02**
